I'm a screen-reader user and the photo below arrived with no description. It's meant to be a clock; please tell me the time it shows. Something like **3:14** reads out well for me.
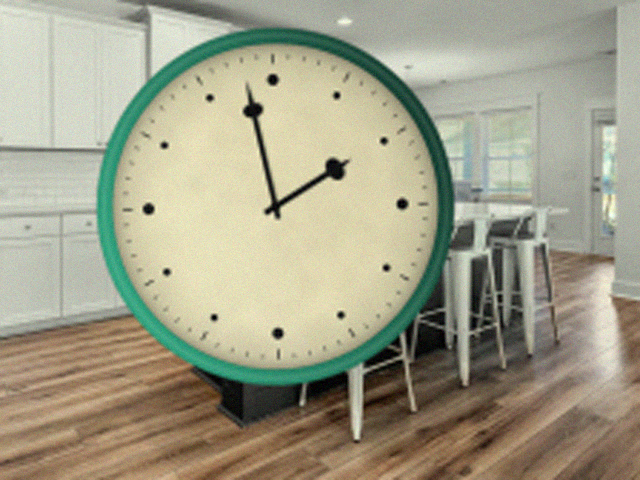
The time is **1:58**
